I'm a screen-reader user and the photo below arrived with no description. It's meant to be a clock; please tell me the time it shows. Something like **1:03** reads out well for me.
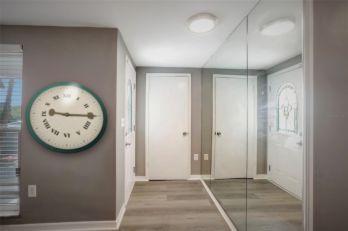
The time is **9:15**
